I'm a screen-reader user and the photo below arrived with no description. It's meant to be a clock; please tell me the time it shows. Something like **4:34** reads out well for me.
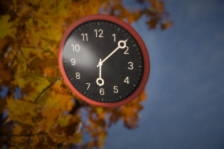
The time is **6:08**
